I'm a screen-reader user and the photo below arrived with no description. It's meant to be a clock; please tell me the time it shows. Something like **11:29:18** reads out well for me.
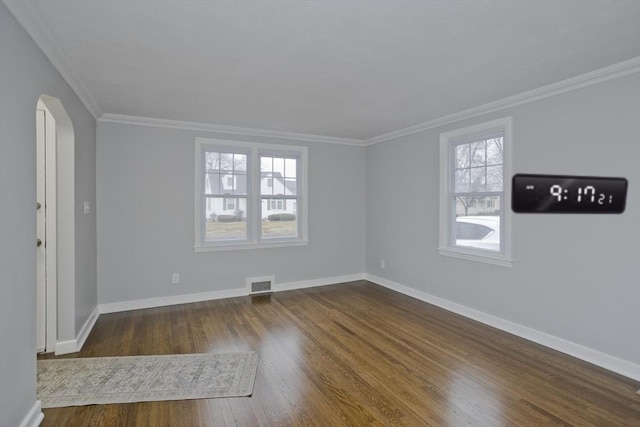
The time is **9:17:21**
